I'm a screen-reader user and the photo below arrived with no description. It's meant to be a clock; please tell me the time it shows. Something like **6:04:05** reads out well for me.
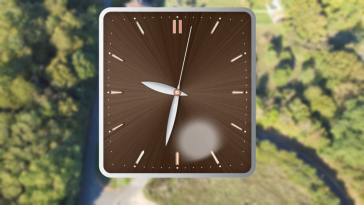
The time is **9:32:02**
